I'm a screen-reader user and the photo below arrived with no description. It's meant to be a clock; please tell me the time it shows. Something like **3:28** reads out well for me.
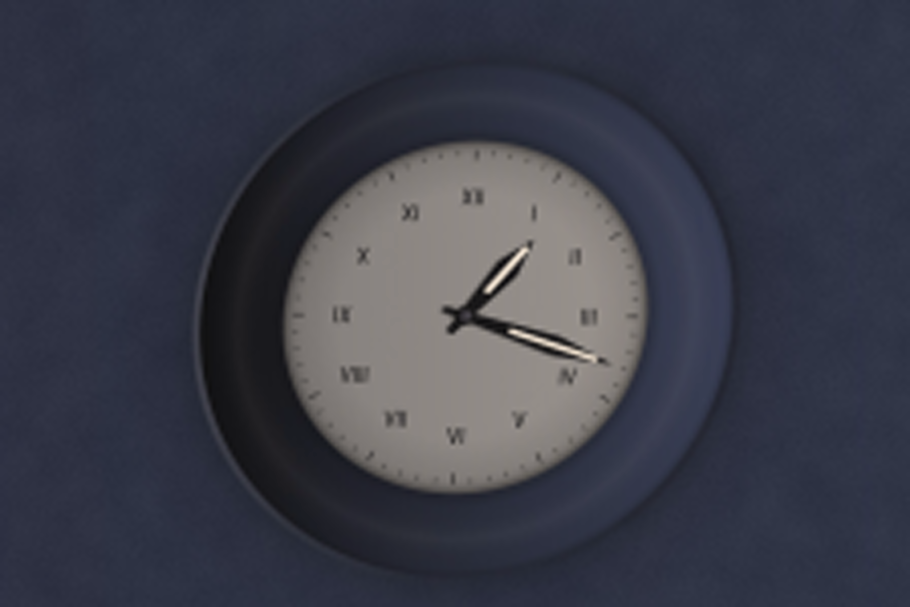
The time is **1:18**
